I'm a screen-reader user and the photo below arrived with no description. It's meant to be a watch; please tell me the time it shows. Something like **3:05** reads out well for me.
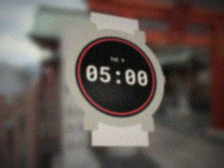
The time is **5:00**
